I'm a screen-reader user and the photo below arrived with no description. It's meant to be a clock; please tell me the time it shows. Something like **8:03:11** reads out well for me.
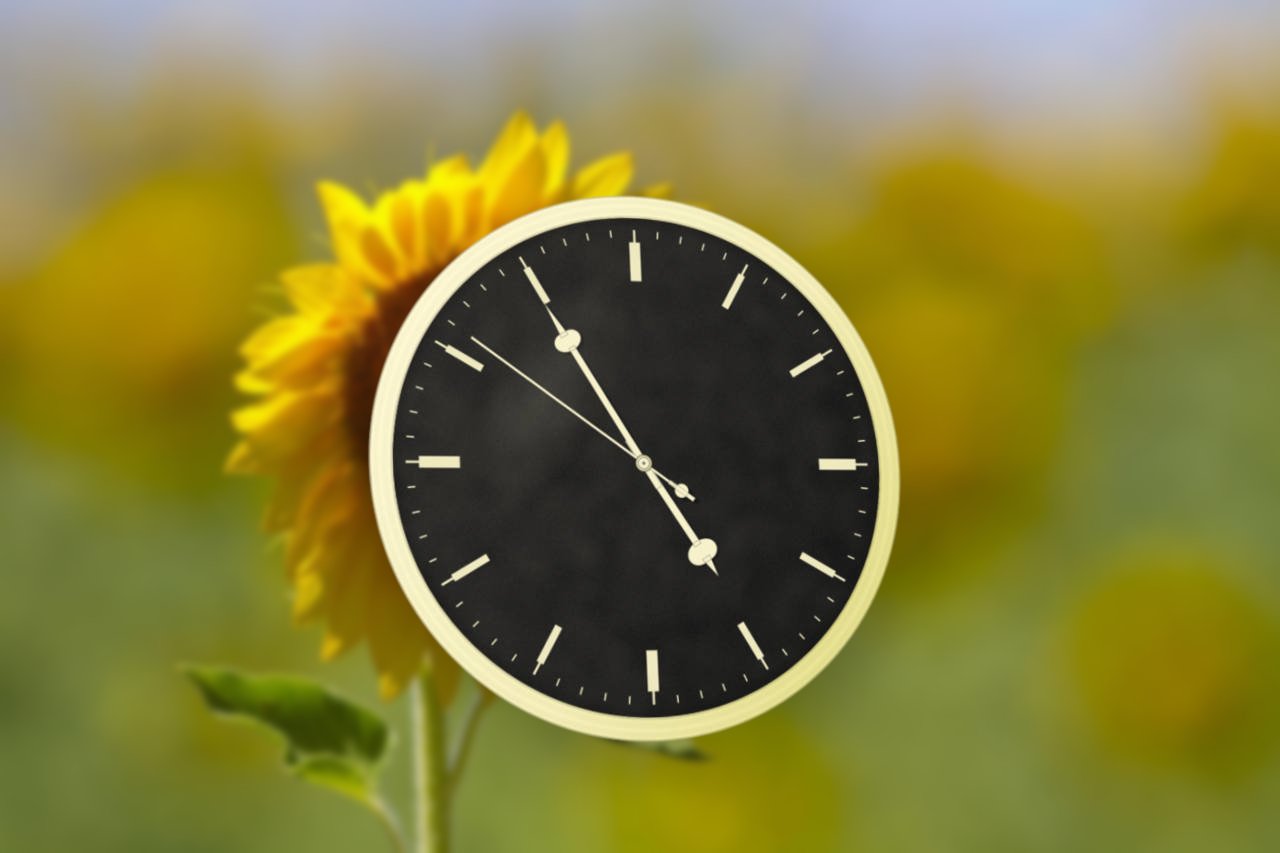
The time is **4:54:51**
